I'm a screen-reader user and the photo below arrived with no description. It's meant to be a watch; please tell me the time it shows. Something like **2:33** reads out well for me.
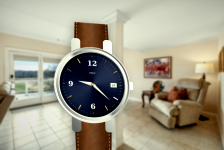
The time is **9:22**
